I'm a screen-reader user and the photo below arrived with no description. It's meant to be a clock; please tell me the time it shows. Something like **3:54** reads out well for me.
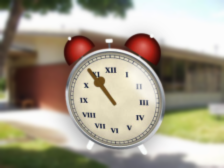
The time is **10:54**
